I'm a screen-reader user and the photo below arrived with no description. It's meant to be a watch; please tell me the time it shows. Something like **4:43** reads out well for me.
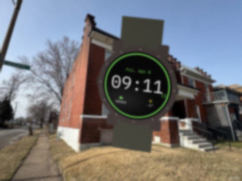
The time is **9:11**
